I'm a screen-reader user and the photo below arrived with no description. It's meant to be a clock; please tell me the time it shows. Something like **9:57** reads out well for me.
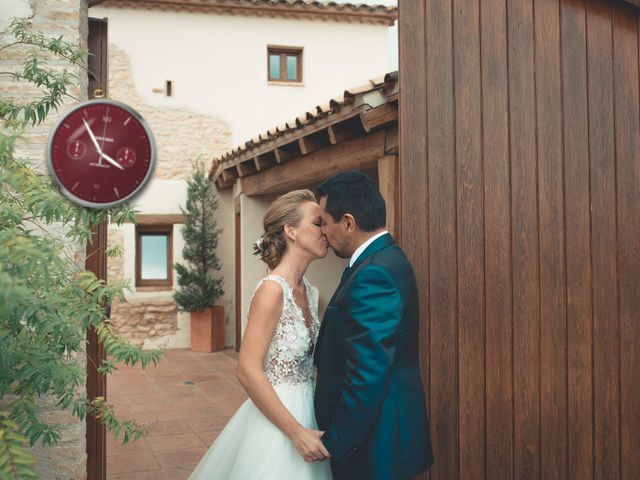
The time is **3:54**
